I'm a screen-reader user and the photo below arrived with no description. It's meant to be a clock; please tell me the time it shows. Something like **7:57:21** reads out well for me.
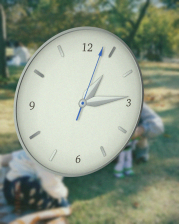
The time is **1:14:03**
